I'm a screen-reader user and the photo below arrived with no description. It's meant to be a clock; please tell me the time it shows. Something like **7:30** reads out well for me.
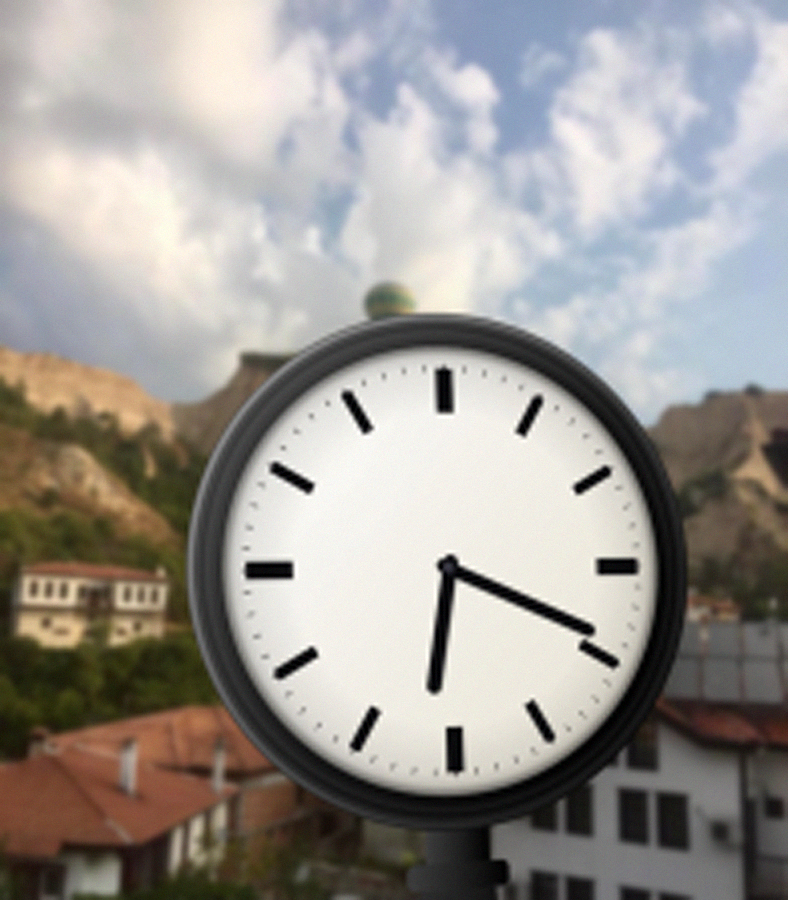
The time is **6:19**
